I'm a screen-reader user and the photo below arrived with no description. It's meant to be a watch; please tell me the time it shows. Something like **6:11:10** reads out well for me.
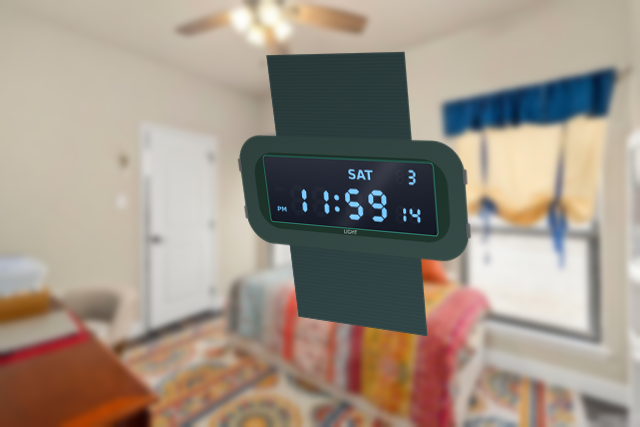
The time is **11:59:14**
